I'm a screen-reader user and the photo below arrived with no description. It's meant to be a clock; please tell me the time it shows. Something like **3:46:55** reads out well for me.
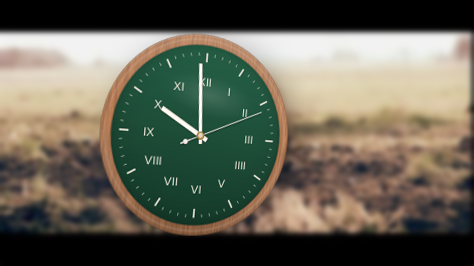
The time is **9:59:11**
